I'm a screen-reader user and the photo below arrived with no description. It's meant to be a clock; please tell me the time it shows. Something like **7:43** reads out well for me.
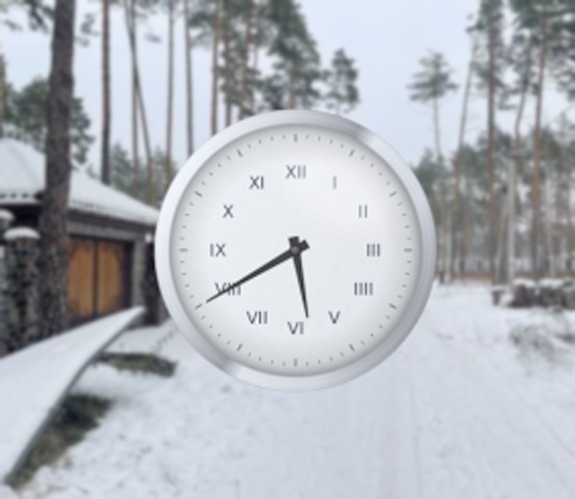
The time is **5:40**
